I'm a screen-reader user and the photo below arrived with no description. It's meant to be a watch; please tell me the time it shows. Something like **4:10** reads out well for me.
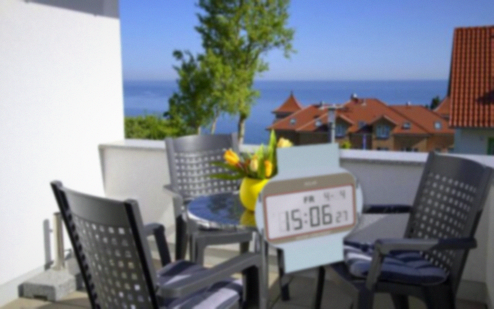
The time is **15:06**
